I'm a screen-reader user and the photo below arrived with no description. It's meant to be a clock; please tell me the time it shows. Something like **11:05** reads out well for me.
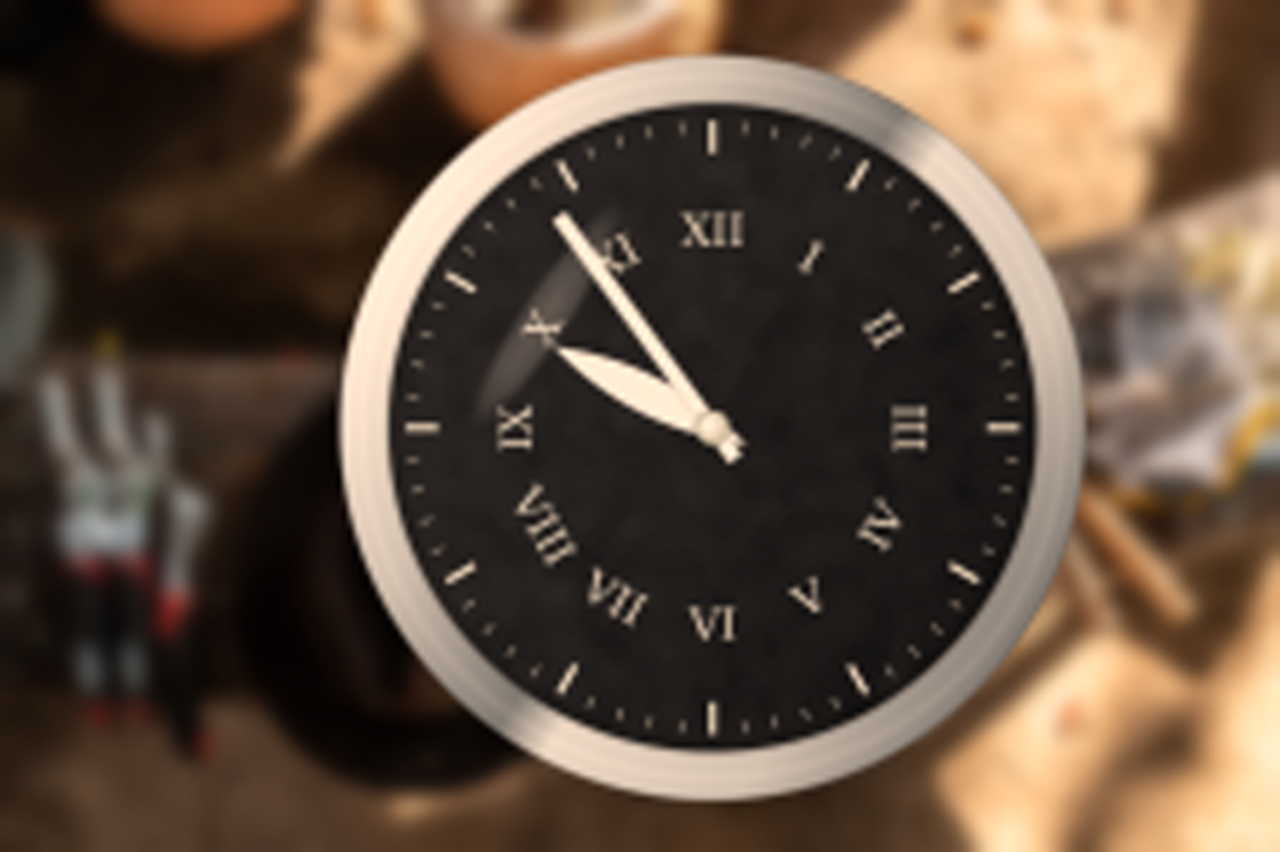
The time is **9:54**
